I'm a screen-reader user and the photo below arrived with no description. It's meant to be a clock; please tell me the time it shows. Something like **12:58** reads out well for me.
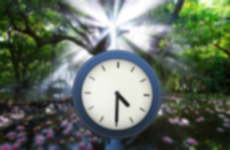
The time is **4:30**
